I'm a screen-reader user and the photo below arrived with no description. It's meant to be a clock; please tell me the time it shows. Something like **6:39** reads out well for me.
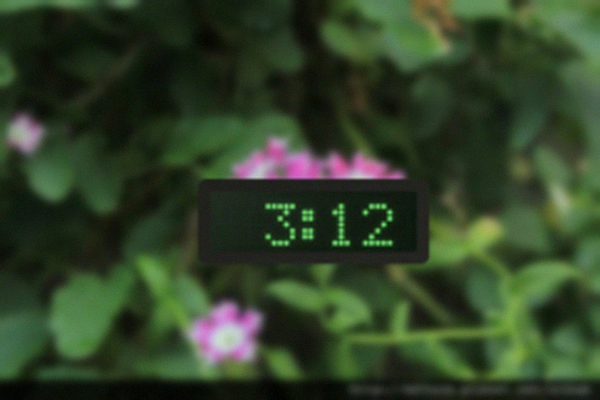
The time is **3:12**
